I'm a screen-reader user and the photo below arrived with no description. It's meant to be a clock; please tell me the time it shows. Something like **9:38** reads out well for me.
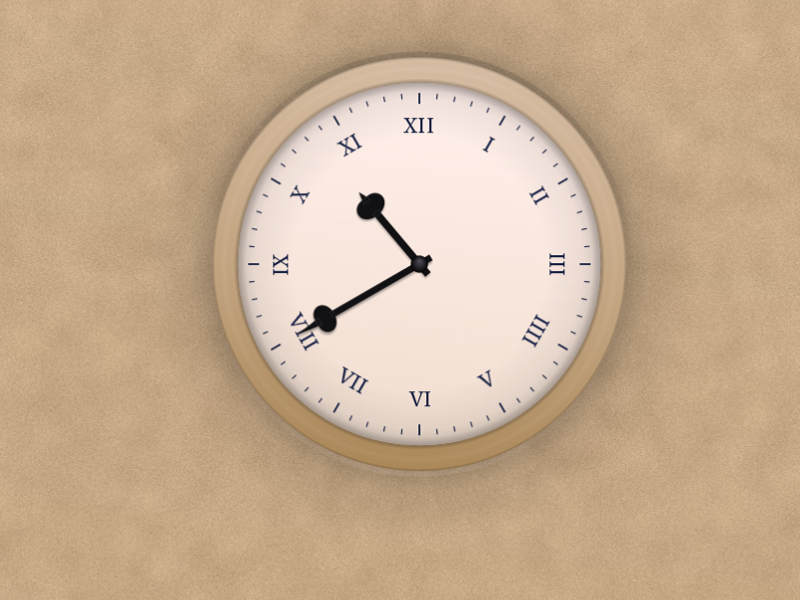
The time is **10:40**
